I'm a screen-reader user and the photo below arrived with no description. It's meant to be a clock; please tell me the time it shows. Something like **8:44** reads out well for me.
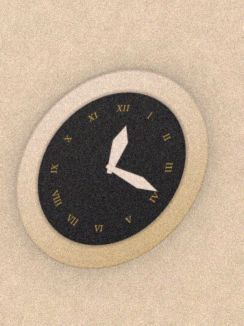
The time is **12:19**
